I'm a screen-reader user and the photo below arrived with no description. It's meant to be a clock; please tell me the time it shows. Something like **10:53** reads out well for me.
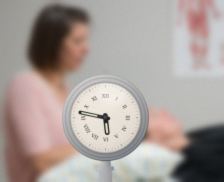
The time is **5:47**
